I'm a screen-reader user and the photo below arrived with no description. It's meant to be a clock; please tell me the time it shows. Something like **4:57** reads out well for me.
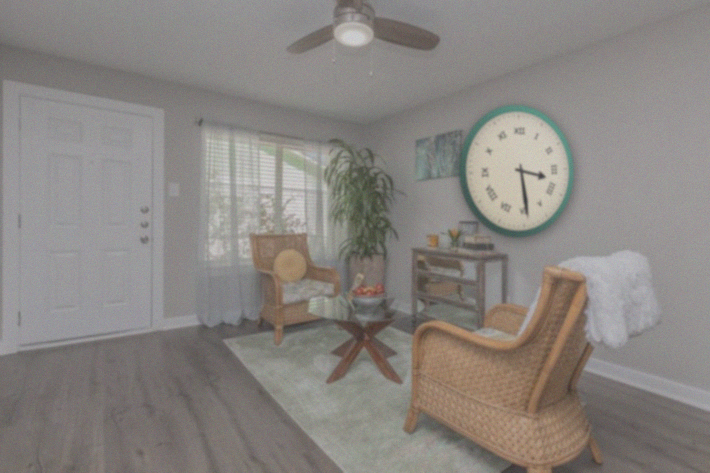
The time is **3:29**
